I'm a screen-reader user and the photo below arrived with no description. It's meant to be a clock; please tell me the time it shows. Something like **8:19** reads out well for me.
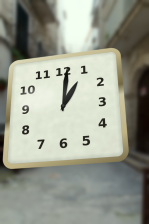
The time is **1:01**
